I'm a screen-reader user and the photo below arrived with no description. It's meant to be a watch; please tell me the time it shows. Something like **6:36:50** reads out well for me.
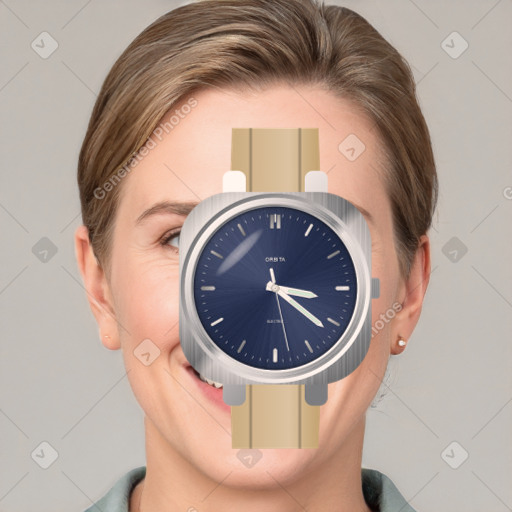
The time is **3:21:28**
